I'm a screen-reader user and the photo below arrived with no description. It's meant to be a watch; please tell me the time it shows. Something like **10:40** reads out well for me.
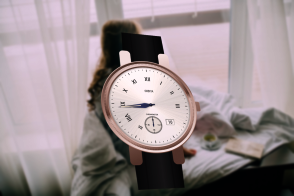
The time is **8:44**
